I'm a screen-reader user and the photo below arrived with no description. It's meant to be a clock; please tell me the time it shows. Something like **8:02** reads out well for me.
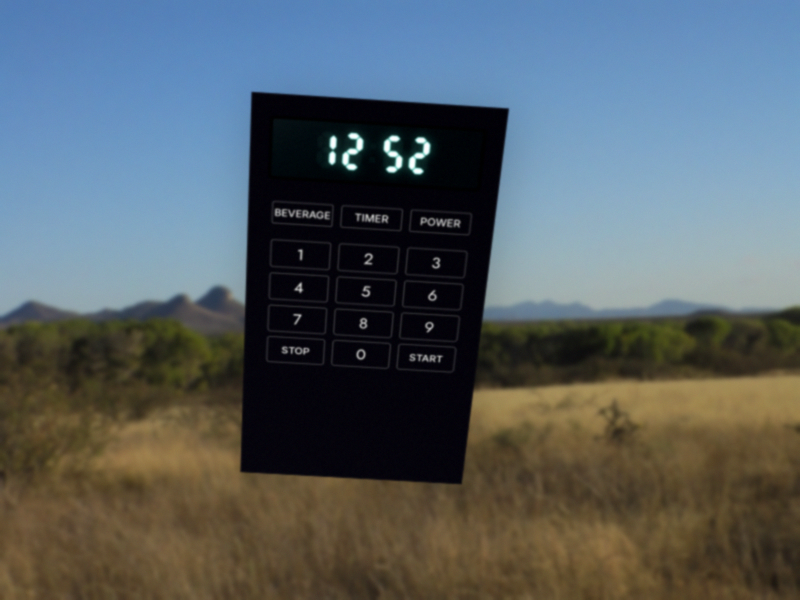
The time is **12:52**
